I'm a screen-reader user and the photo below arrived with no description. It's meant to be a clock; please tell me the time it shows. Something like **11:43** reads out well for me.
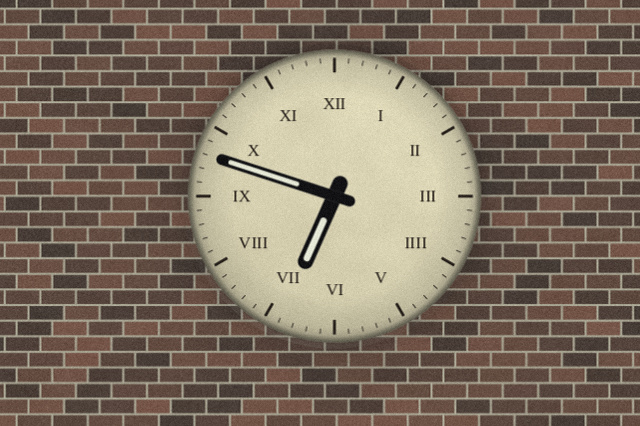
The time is **6:48**
